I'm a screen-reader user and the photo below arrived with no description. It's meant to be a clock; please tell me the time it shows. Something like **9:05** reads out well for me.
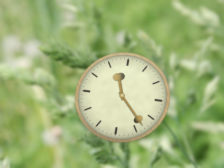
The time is **11:23**
